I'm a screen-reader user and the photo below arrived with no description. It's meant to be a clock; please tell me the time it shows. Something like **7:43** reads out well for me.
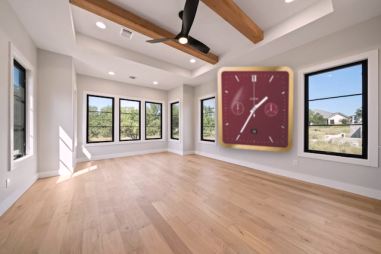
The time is **1:35**
